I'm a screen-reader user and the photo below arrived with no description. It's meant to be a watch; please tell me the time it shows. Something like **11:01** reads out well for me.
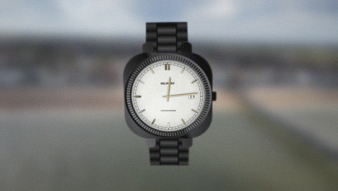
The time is **12:14**
